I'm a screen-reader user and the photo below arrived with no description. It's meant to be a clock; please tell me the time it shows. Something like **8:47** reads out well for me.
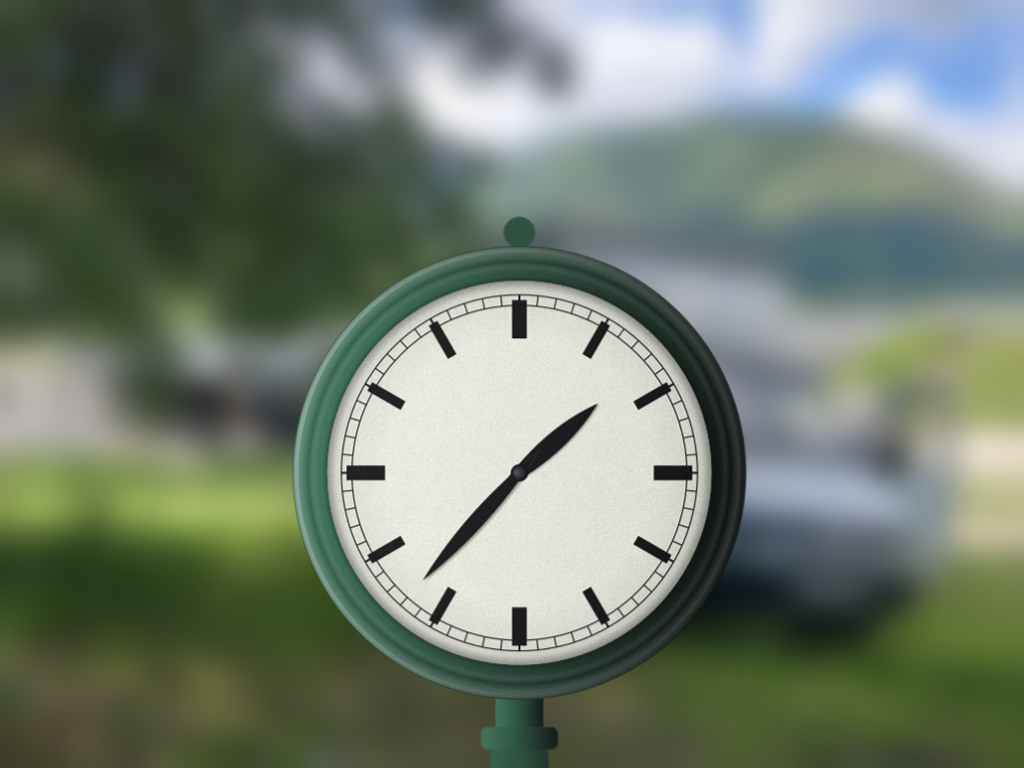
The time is **1:37**
